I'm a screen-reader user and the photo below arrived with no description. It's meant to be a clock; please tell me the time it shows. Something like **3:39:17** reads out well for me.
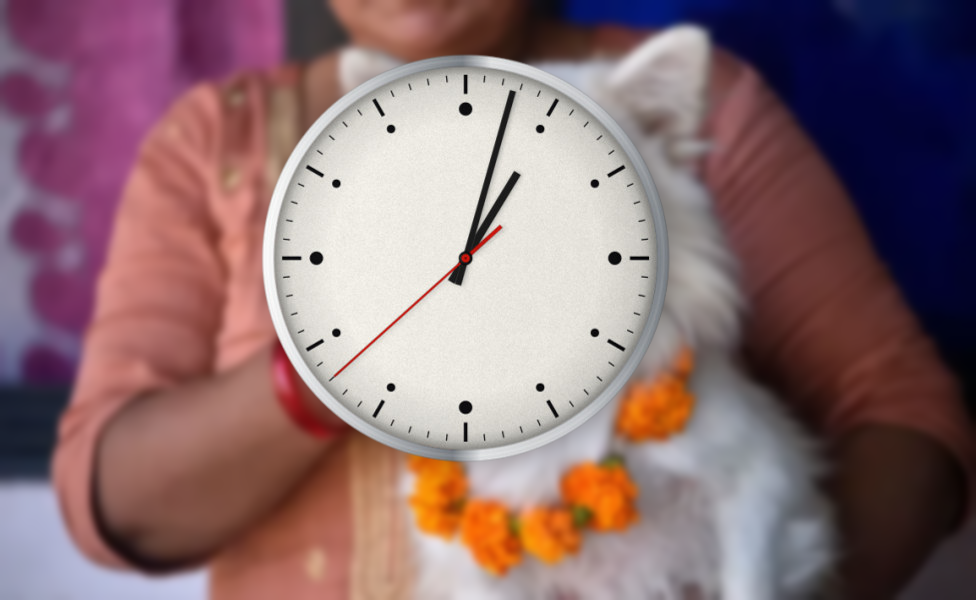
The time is **1:02:38**
